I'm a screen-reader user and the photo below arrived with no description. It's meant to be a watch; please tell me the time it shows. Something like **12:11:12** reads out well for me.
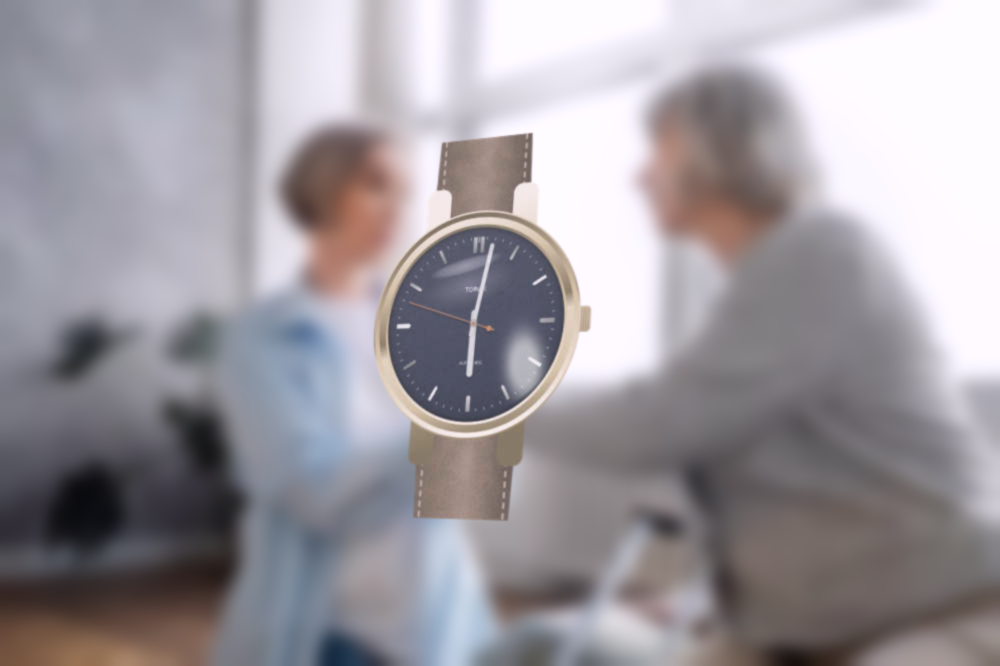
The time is **6:01:48**
